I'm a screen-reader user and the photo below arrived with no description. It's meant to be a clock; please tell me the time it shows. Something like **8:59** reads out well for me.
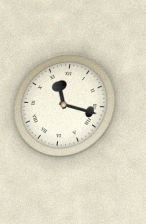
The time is **11:17**
